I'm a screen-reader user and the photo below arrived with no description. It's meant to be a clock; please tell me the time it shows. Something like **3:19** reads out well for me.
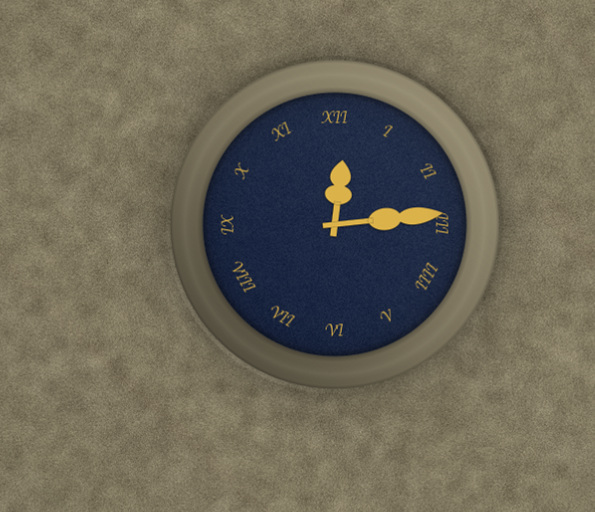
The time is **12:14**
